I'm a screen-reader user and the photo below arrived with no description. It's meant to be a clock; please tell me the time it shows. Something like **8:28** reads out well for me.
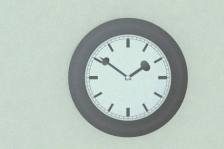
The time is **1:51**
